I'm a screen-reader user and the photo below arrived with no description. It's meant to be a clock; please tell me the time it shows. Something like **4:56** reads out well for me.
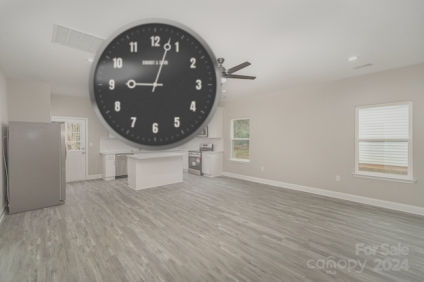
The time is **9:03**
